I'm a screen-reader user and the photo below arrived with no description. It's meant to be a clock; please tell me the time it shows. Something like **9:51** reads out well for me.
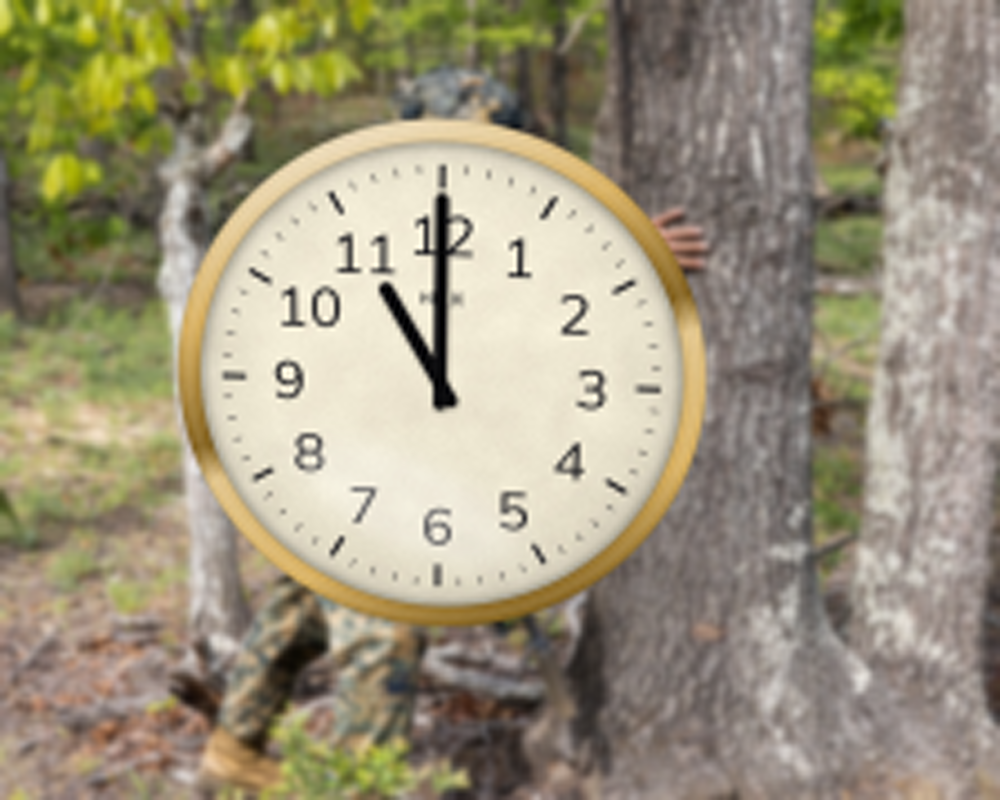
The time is **11:00**
